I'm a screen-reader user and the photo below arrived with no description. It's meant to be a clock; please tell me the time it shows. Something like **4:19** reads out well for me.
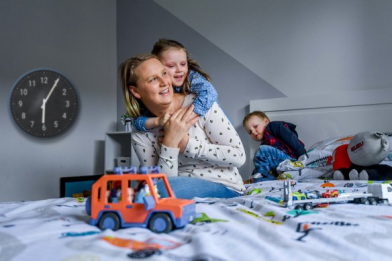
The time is **6:05**
